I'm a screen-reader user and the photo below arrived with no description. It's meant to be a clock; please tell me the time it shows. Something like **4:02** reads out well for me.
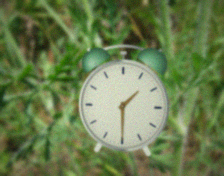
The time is **1:30**
